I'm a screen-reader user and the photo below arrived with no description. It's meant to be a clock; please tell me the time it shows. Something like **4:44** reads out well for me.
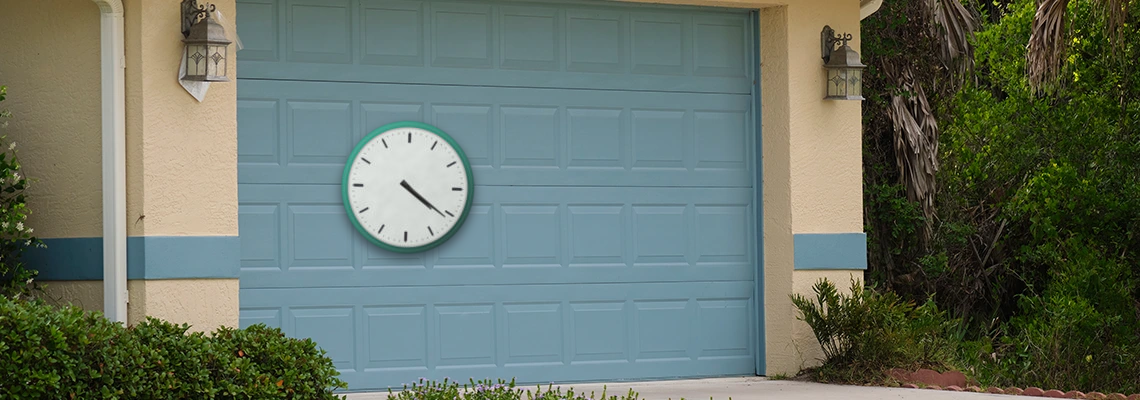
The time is **4:21**
